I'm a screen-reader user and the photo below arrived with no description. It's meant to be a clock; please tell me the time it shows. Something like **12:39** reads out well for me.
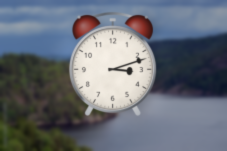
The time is **3:12**
